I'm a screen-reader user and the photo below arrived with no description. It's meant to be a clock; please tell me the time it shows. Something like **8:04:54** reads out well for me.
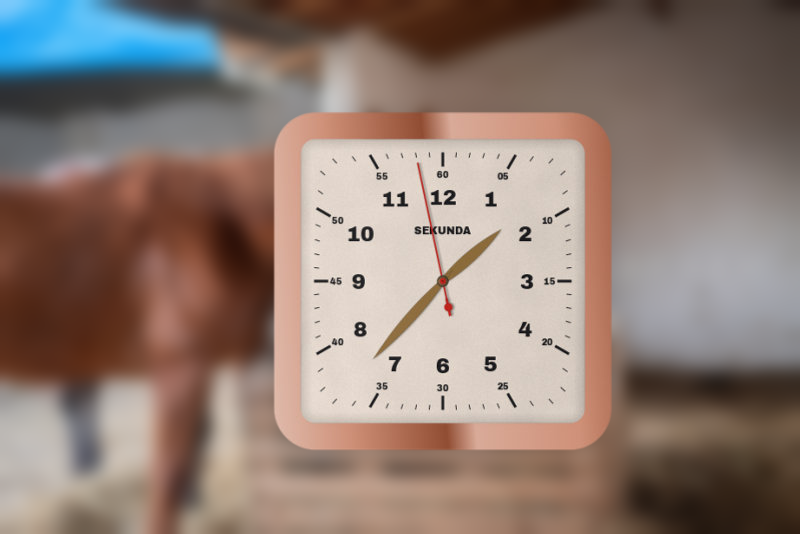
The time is **1:36:58**
